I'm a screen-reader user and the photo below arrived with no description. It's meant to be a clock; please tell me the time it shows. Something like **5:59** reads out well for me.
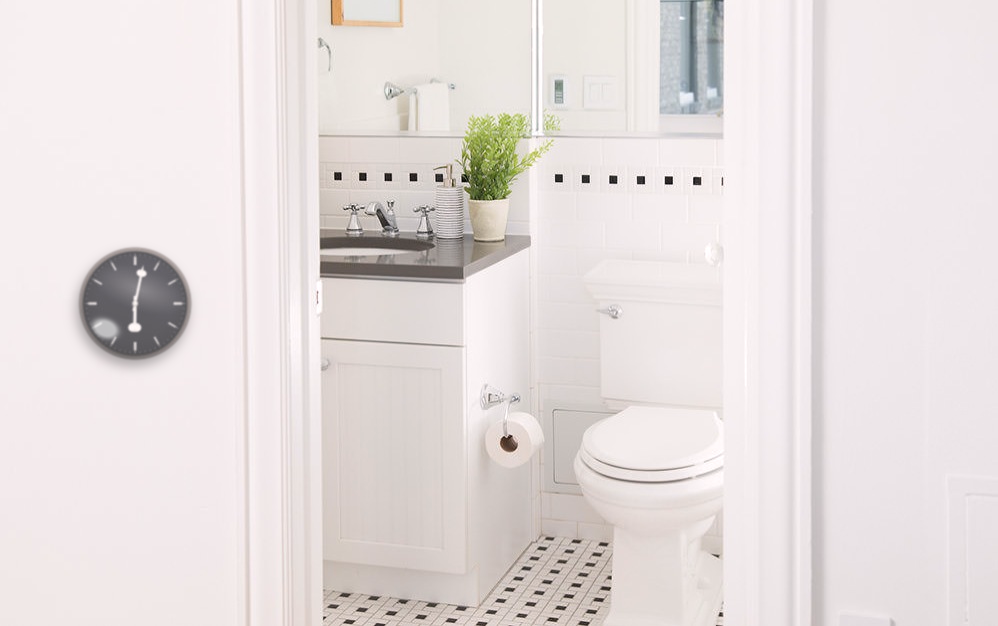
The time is **6:02**
